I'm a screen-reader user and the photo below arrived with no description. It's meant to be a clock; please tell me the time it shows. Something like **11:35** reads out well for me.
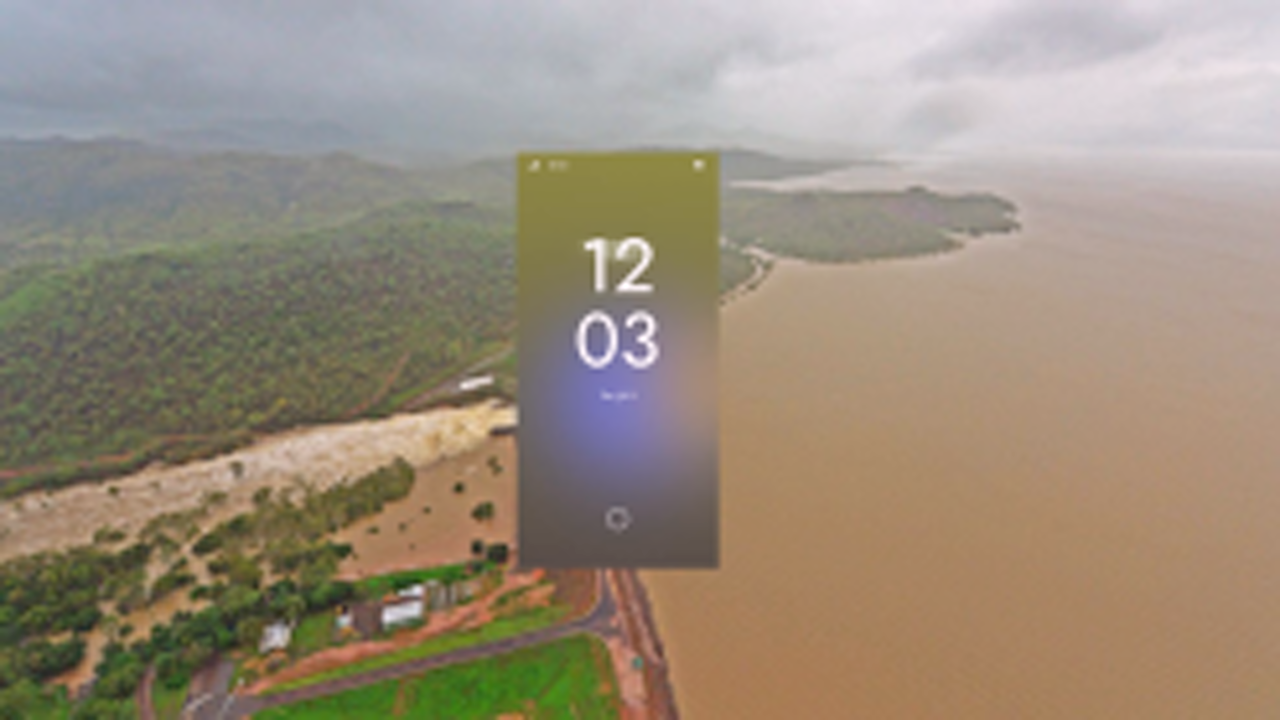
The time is **12:03**
